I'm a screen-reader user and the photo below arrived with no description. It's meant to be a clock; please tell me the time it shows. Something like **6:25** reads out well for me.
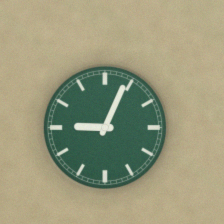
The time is **9:04**
